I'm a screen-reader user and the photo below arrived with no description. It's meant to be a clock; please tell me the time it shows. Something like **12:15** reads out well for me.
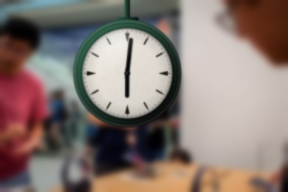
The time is **6:01**
